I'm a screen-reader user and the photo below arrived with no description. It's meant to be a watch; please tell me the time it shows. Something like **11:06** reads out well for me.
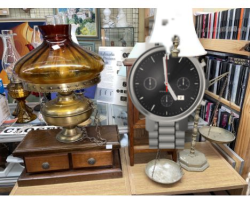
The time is **4:59**
